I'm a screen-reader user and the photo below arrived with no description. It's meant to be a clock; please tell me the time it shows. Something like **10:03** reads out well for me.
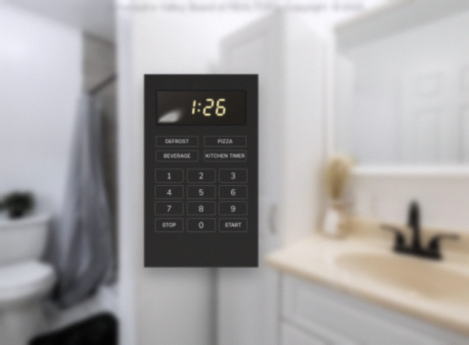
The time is **1:26**
